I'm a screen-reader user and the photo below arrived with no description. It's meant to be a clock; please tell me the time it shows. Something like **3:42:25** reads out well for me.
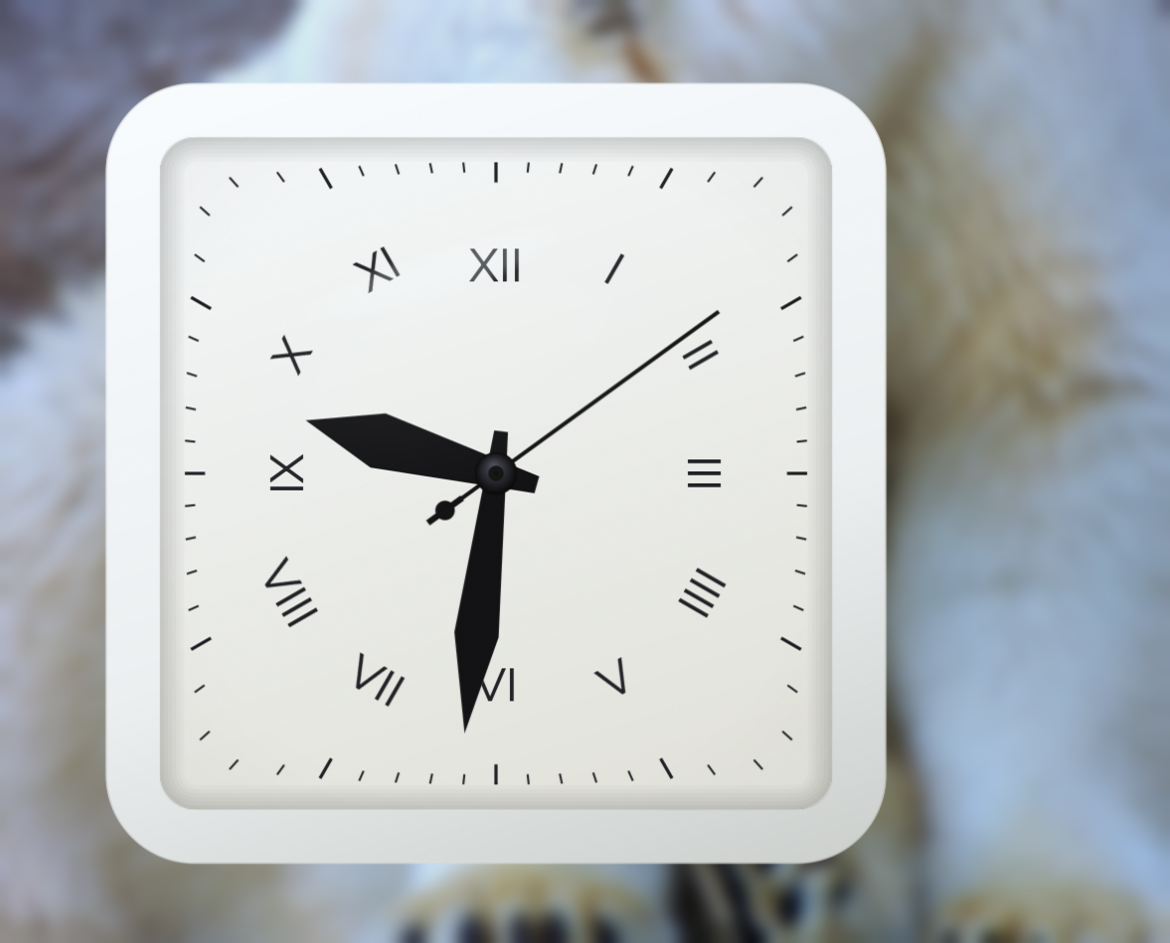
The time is **9:31:09**
